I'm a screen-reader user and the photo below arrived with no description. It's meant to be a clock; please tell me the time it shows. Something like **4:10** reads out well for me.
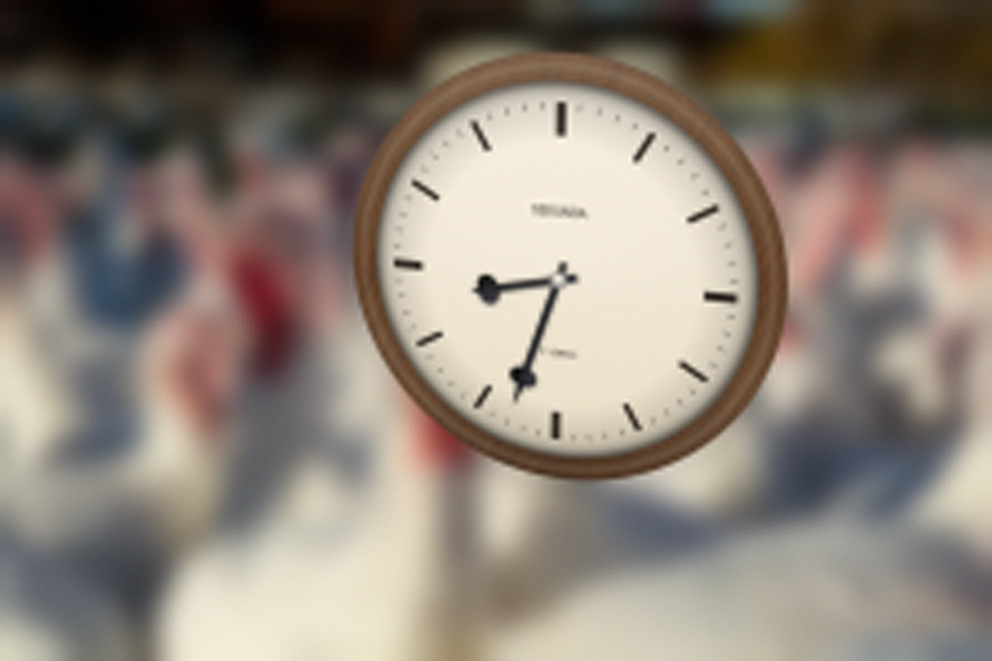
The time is **8:33**
